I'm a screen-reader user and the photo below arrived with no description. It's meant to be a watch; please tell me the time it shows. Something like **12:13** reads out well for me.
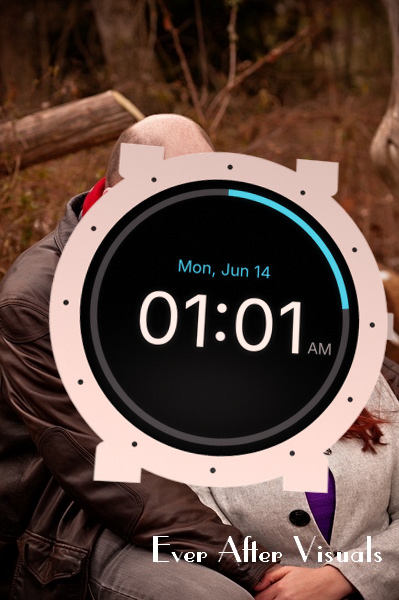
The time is **1:01**
